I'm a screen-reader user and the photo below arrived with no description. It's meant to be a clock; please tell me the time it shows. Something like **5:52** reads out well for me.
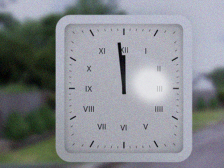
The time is **11:59**
